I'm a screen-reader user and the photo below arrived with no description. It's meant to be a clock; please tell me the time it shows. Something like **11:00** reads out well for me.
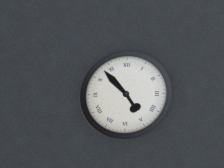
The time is **4:53**
